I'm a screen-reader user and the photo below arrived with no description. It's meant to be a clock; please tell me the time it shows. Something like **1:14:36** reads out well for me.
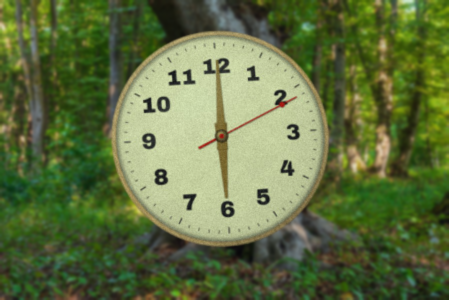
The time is **6:00:11**
